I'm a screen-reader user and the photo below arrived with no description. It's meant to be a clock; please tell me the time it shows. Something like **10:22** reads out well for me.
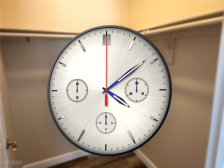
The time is **4:09**
